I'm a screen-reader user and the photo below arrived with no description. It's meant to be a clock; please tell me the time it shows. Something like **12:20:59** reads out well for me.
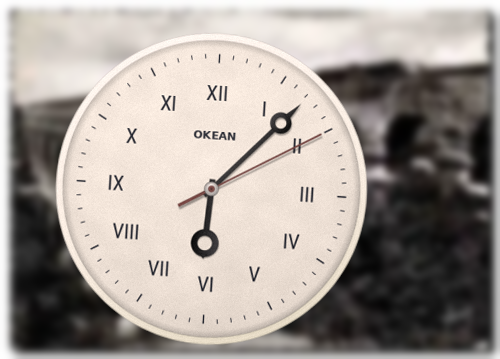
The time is **6:07:10**
